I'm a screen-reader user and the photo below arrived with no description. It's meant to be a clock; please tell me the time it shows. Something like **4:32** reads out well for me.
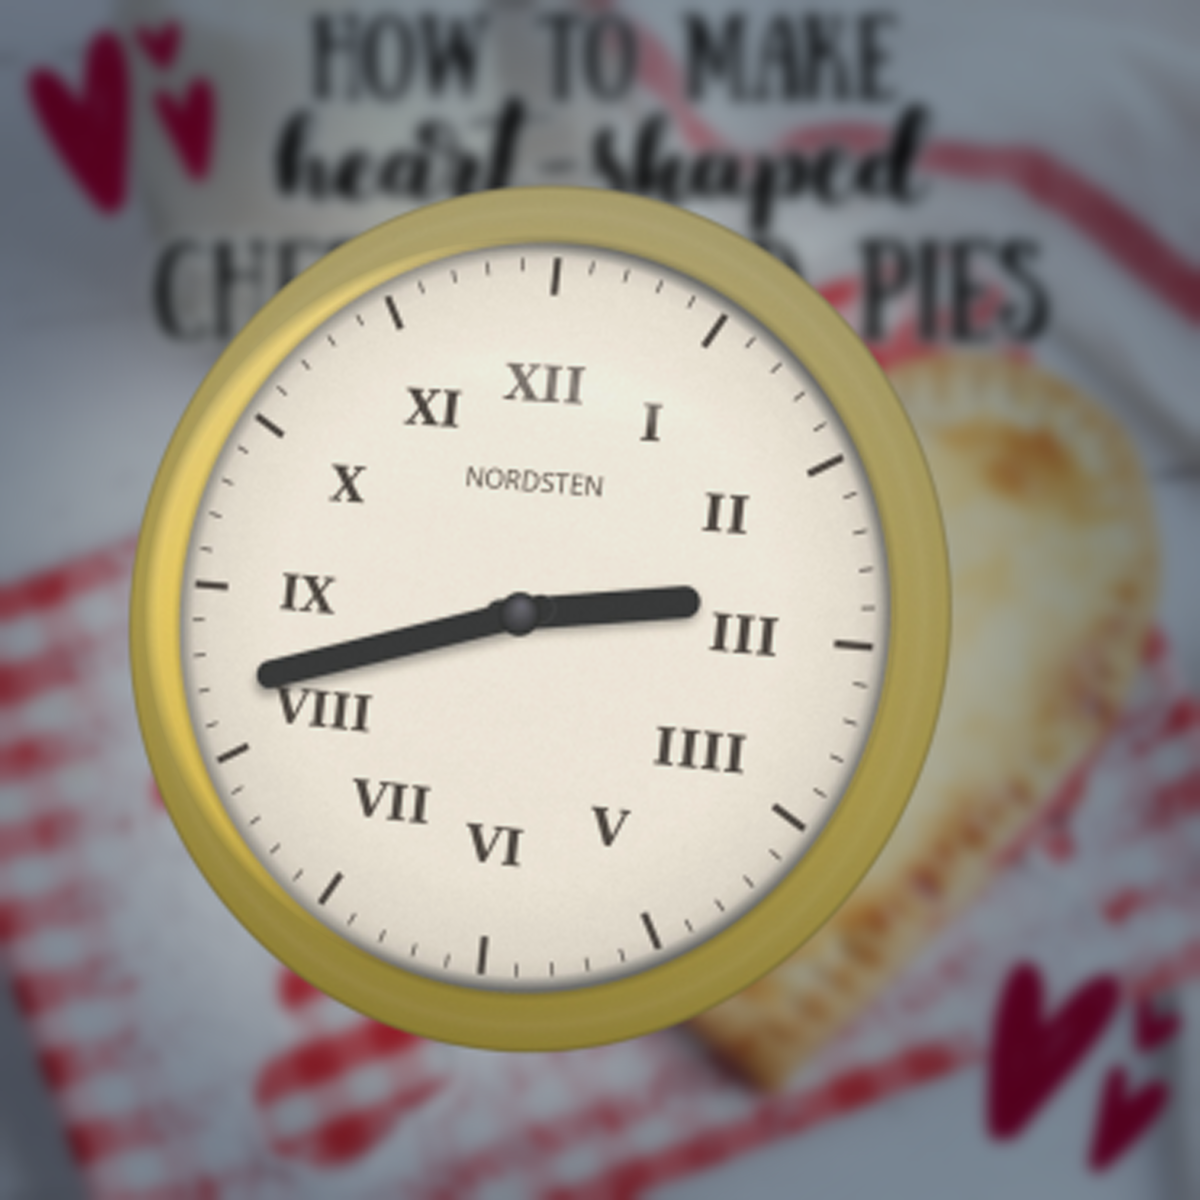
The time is **2:42**
